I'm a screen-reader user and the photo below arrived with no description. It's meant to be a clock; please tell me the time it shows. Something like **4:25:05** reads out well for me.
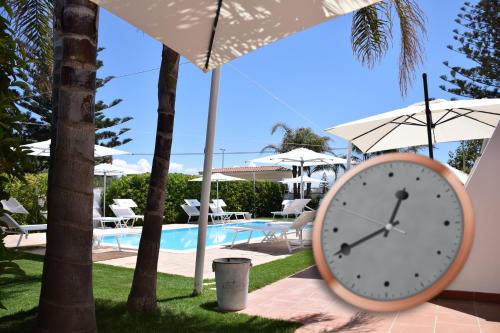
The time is **12:40:49**
